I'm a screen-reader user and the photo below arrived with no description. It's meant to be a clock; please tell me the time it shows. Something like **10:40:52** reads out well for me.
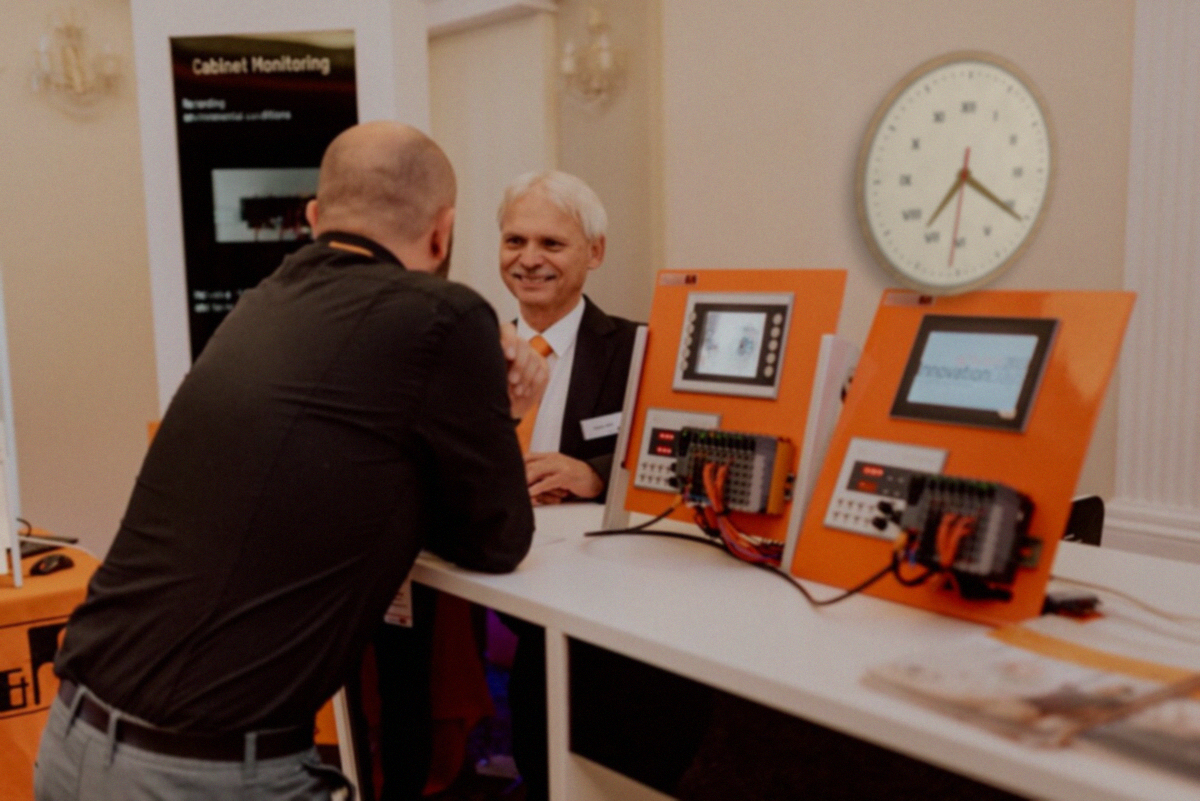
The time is **7:20:31**
